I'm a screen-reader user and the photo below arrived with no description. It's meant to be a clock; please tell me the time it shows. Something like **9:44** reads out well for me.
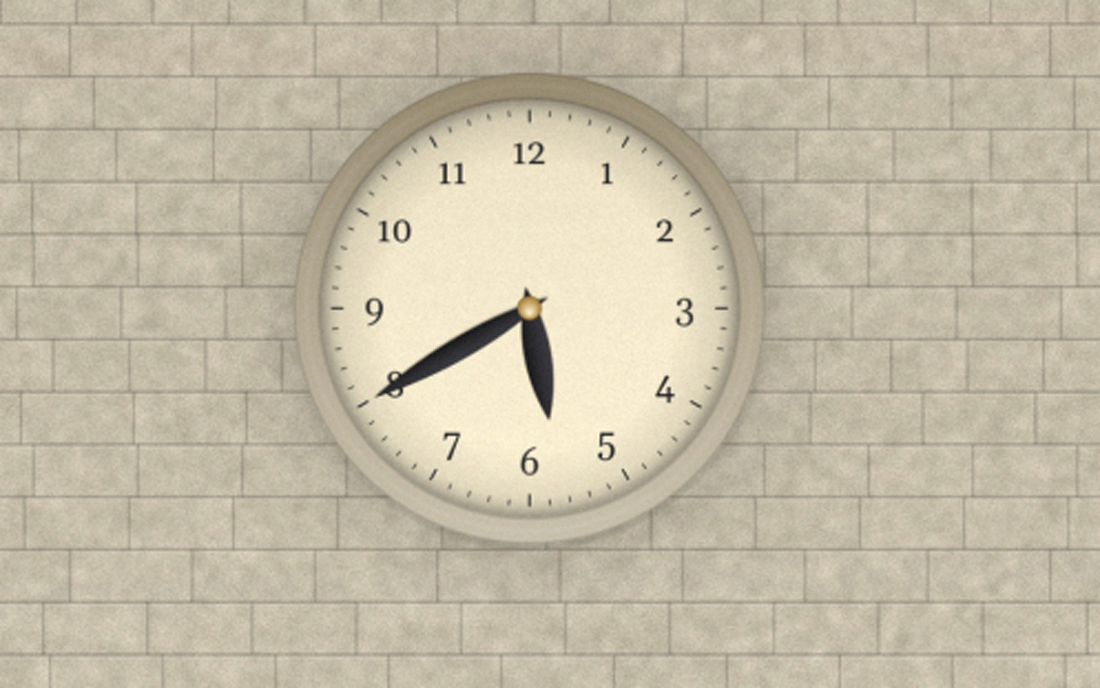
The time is **5:40**
